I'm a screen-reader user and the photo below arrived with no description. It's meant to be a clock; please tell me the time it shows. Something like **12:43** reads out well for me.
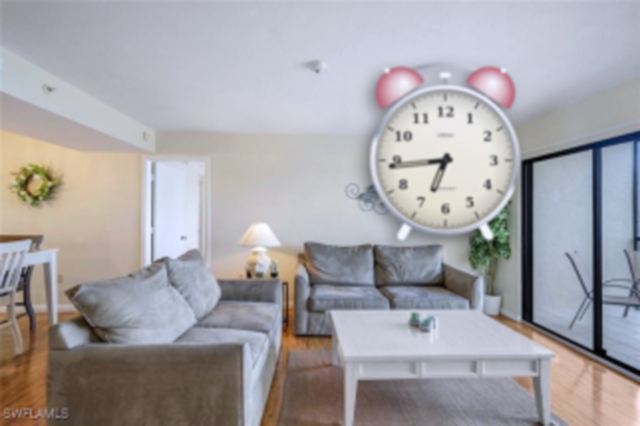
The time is **6:44**
